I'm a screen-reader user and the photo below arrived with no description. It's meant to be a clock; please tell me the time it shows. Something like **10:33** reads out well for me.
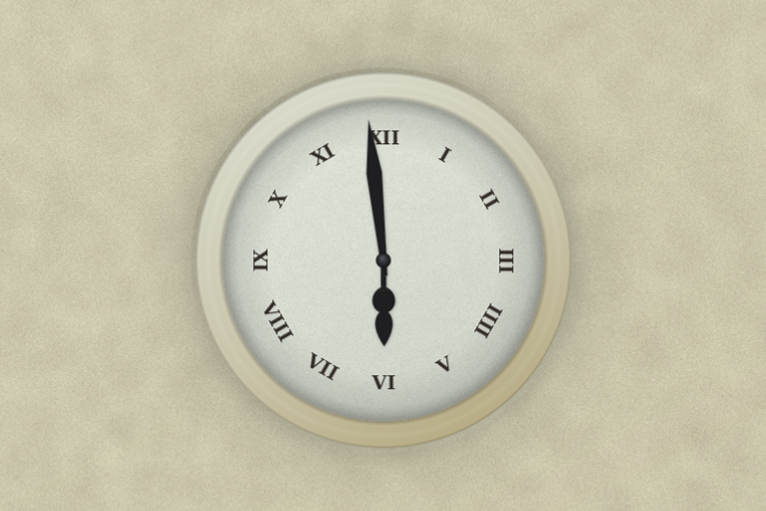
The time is **5:59**
